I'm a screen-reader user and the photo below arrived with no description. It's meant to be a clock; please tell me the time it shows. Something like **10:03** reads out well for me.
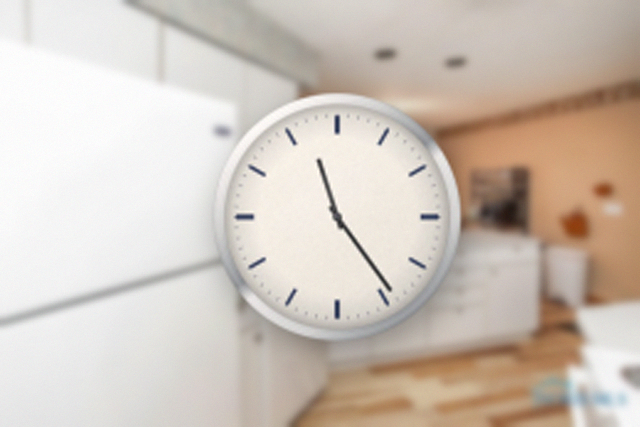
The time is **11:24**
